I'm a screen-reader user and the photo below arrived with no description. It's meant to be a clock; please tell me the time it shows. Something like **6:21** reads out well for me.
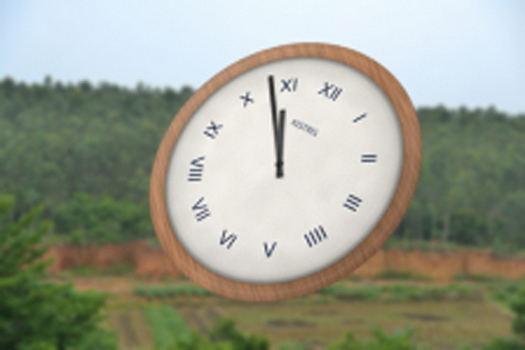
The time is **10:53**
